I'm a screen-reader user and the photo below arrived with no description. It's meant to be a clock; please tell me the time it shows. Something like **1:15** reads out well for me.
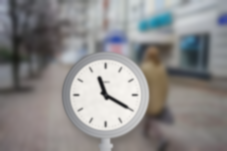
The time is **11:20**
